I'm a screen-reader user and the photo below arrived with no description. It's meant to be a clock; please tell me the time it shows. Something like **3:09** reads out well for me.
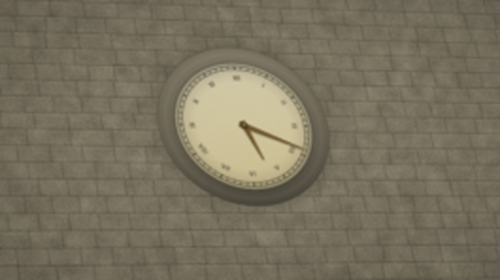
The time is **5:19**
